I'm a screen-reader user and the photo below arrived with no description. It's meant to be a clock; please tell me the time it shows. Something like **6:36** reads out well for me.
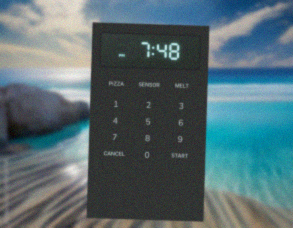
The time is **7:48**
